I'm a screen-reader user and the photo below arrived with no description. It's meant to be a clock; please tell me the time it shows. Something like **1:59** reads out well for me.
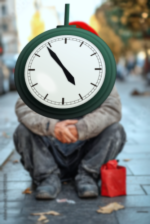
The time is **4:54**
